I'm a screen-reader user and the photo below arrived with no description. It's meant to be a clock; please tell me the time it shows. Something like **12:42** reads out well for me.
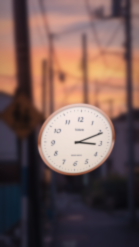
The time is **3:11**
